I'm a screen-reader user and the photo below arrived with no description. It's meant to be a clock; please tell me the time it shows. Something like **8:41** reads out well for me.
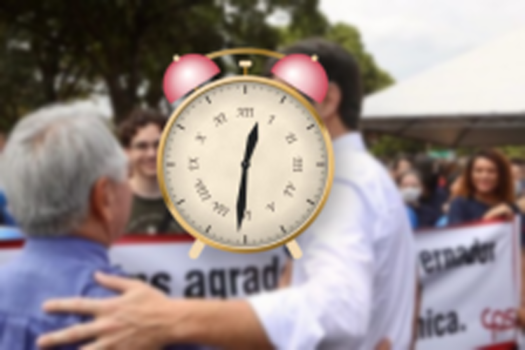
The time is **12:31**
